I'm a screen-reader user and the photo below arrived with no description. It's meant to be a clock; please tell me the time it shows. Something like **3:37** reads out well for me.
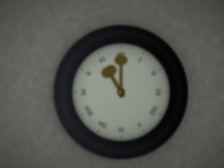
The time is **11:00**
